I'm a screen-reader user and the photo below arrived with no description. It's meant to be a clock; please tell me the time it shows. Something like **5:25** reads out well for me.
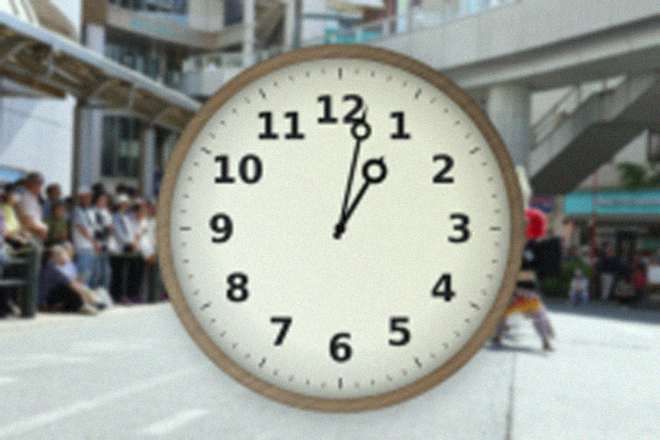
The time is **1:02**
